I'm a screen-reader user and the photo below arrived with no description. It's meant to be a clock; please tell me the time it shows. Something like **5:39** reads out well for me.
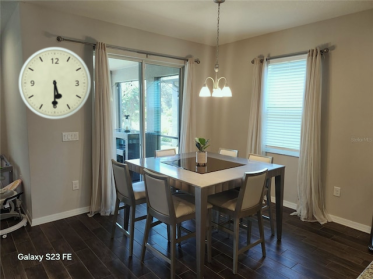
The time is **5:30**
